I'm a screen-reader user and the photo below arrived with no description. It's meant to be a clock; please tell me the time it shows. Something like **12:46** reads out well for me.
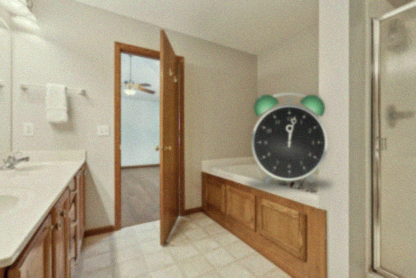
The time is **12:02**
